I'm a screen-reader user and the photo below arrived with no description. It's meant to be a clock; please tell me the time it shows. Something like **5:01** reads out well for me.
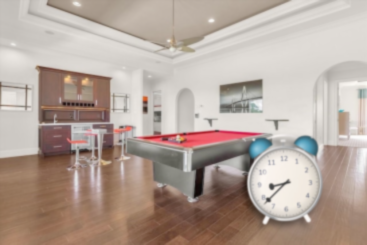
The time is **8:38**
